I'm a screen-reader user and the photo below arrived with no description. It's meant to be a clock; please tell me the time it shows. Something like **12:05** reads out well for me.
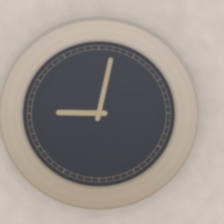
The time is **9:02**
